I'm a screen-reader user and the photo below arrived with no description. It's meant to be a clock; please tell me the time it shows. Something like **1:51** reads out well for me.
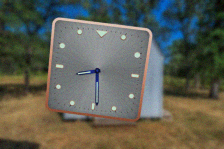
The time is **8:29**
